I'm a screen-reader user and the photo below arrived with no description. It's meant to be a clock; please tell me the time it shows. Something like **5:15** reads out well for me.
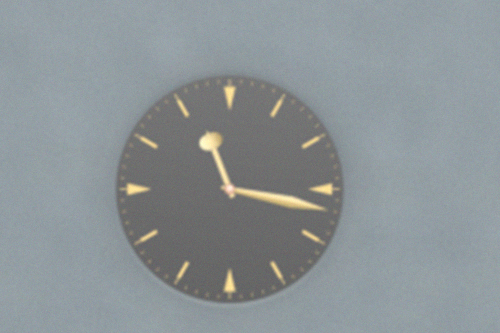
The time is **11:17**
